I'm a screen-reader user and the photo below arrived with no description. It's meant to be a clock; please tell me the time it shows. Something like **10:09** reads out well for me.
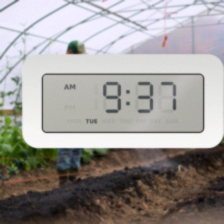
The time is **9:37**
